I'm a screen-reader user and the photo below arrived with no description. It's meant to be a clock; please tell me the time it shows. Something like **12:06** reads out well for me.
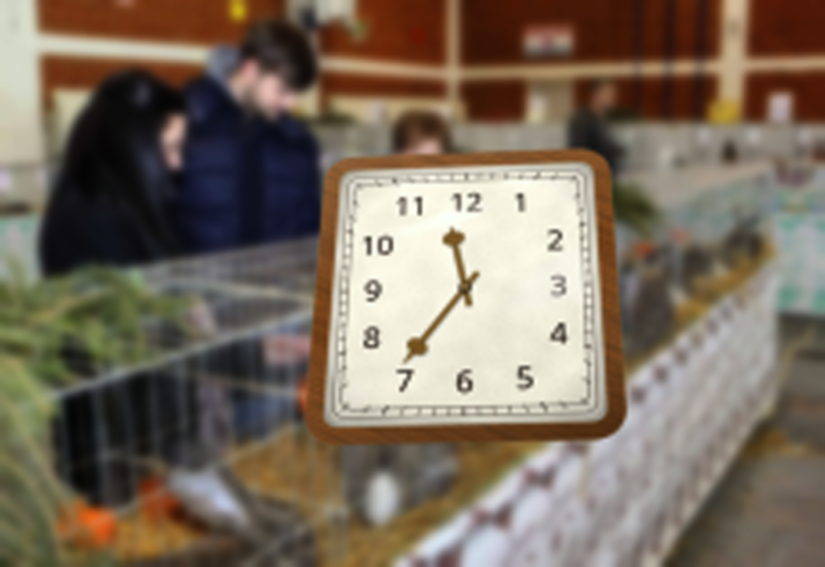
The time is **11:36**
